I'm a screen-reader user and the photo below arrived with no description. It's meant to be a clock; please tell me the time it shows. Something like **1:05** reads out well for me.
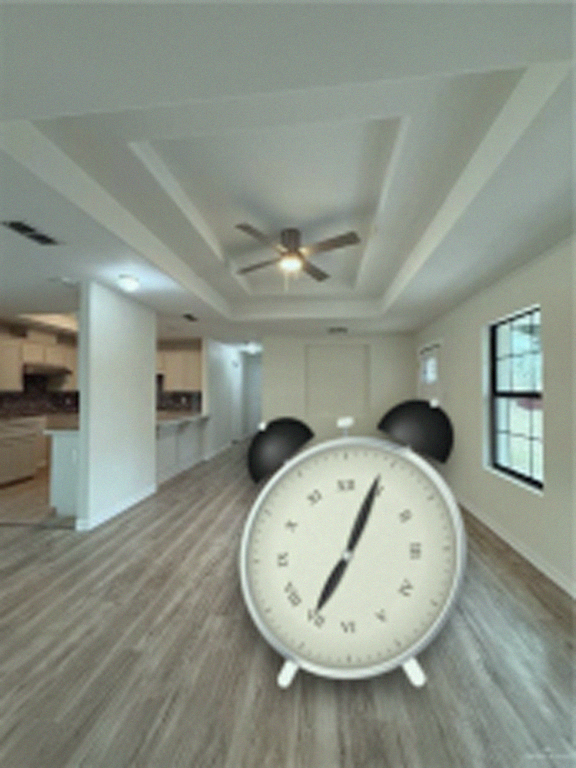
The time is **7:04**
